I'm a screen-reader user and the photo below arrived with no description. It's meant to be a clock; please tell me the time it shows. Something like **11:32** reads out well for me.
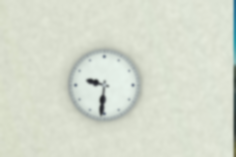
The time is **9:31**
